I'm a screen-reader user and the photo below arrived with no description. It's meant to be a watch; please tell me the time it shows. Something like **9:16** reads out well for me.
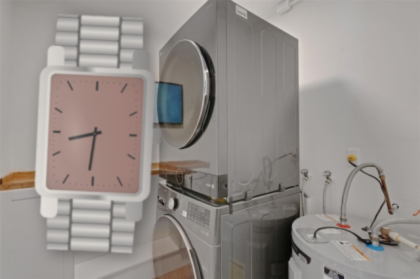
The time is **8:31**
